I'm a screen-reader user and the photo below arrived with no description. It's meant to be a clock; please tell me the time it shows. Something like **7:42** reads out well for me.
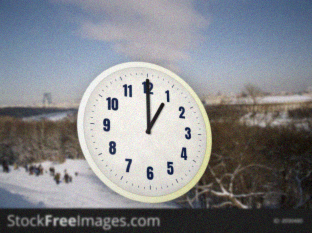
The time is **1:00**
